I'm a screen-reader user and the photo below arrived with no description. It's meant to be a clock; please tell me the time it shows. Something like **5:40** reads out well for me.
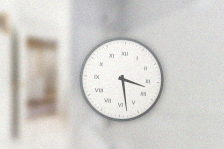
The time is **3:28**
